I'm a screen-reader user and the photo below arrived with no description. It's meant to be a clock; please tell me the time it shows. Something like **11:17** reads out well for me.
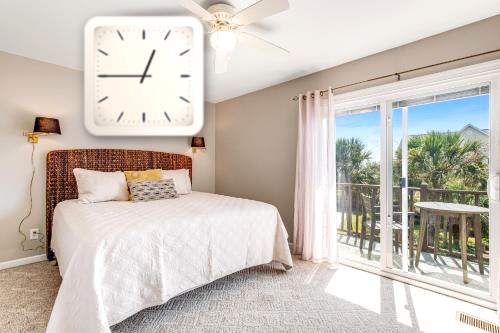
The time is **12:45**
